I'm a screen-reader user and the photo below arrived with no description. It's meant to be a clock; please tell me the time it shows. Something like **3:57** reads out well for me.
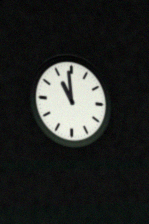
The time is **10:59**
